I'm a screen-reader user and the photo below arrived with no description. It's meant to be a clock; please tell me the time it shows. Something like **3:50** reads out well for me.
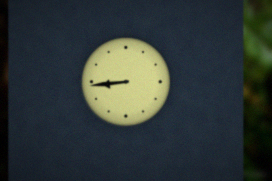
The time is **8:44**
